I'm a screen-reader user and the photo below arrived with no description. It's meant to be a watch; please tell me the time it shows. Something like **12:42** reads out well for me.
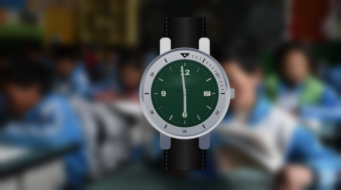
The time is **5:59**
